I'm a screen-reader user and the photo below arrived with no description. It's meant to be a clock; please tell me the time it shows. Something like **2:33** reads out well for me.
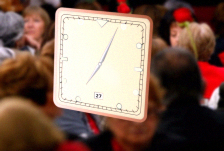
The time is **7:04**
